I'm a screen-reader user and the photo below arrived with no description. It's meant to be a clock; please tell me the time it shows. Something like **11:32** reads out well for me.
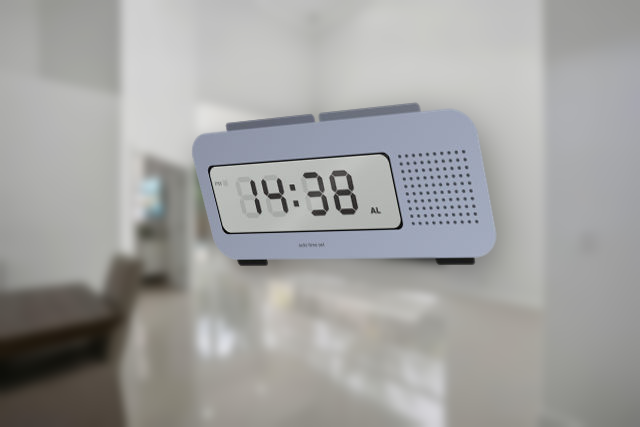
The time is **14:38**
